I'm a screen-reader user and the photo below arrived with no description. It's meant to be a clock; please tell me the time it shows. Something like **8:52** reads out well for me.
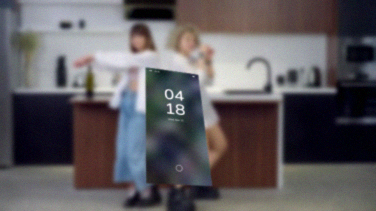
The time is **4:18**
